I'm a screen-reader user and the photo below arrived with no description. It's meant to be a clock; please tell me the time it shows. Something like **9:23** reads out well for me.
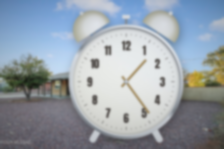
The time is **1:24**
